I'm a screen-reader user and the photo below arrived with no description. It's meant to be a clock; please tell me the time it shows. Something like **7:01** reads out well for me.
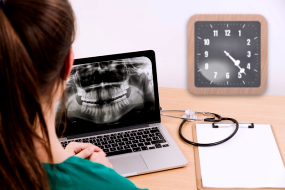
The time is **4:23**
